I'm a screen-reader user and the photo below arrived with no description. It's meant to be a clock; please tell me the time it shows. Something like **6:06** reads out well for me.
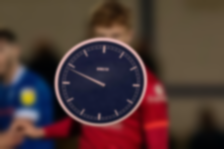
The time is **9:49**
